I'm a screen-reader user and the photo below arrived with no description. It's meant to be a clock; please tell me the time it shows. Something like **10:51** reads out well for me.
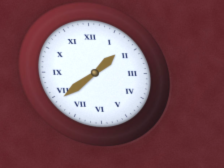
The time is **1:39**
